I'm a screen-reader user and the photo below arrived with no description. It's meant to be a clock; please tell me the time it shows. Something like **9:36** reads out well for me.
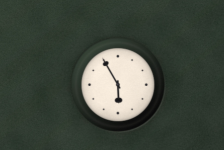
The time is **5:55**
